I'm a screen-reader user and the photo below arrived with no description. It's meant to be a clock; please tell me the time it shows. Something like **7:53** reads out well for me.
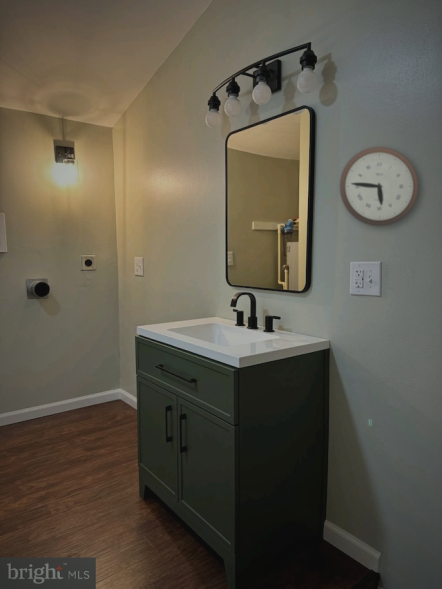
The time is **5:46**
